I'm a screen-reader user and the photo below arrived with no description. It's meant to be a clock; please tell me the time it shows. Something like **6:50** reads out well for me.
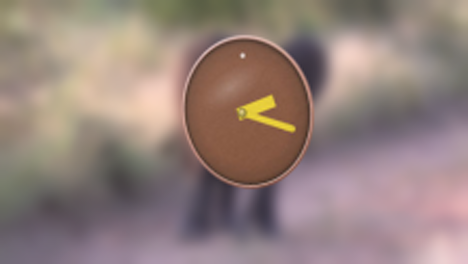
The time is **2:17**
